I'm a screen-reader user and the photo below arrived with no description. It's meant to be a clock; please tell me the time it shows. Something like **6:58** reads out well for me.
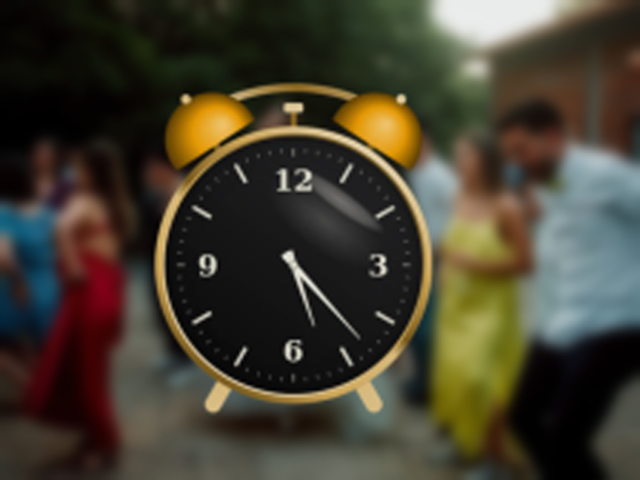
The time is **5:23**
